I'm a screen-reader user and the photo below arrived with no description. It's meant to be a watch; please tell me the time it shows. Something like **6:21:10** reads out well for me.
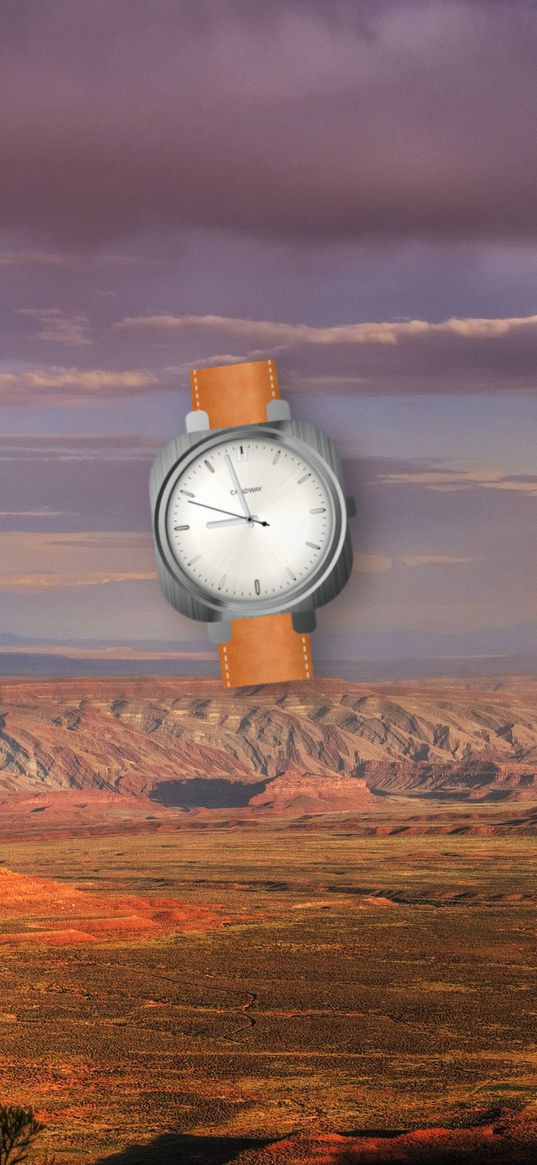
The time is **8:57:49**
